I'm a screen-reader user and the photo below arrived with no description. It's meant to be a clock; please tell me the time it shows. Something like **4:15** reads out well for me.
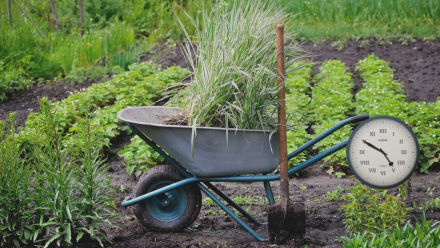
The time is **4:50**
